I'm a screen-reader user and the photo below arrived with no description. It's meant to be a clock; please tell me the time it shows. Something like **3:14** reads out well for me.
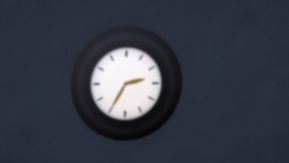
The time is **2:35**
